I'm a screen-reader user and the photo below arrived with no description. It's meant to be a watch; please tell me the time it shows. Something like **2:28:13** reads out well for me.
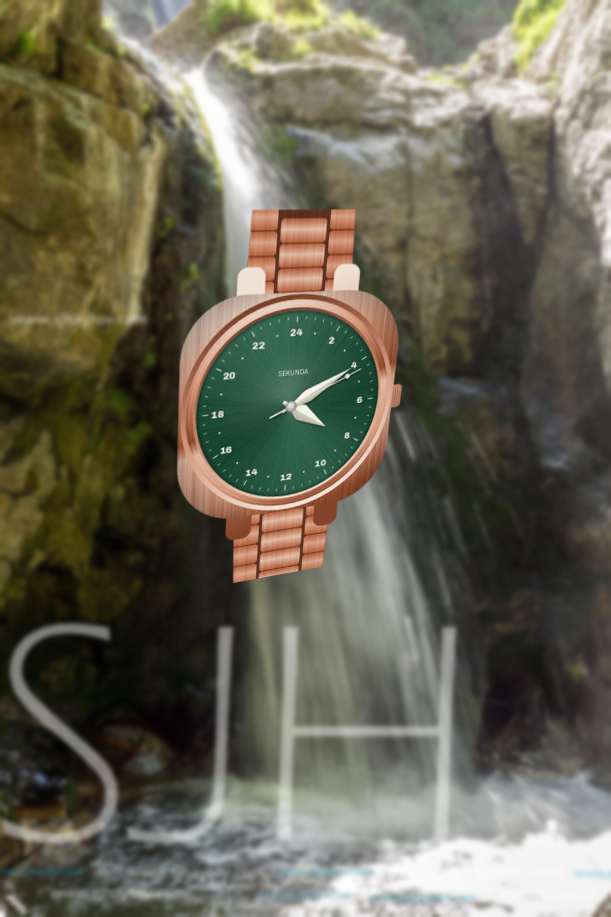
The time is **8:10:11**
